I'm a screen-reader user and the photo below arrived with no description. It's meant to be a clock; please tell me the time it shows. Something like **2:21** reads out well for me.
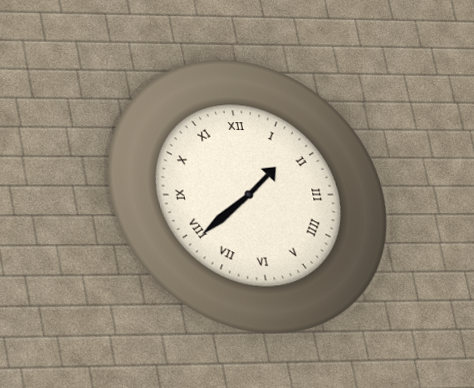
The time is **1:39**
